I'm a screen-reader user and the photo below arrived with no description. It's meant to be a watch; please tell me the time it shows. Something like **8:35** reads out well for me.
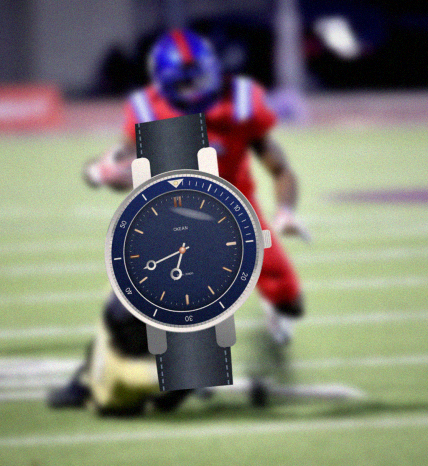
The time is **6:42**
